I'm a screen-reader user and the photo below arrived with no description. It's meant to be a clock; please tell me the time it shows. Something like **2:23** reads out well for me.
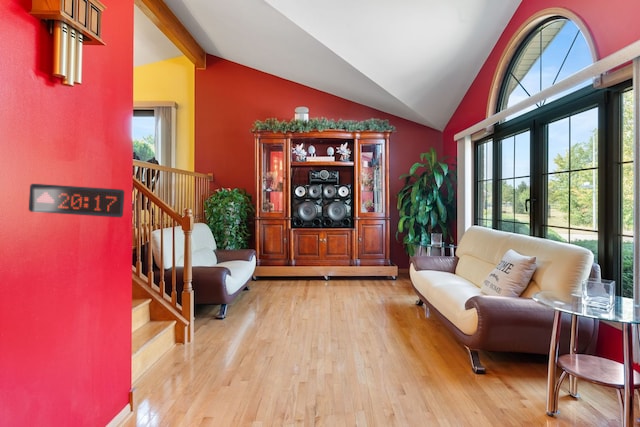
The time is **20:17**
